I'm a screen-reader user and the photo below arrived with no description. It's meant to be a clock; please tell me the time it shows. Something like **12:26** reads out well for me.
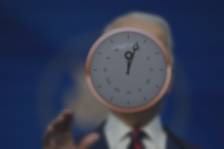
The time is **12:03**
